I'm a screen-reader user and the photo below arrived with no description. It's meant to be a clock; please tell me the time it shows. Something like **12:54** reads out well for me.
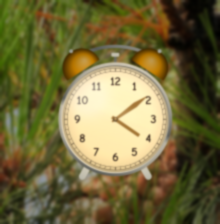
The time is **4:09**
